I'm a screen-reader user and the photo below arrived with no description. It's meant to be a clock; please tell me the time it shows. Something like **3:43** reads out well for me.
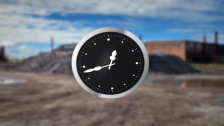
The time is **12:43**
